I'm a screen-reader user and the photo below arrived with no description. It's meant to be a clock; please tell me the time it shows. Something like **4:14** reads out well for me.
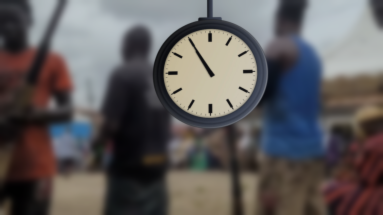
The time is **10:55**
